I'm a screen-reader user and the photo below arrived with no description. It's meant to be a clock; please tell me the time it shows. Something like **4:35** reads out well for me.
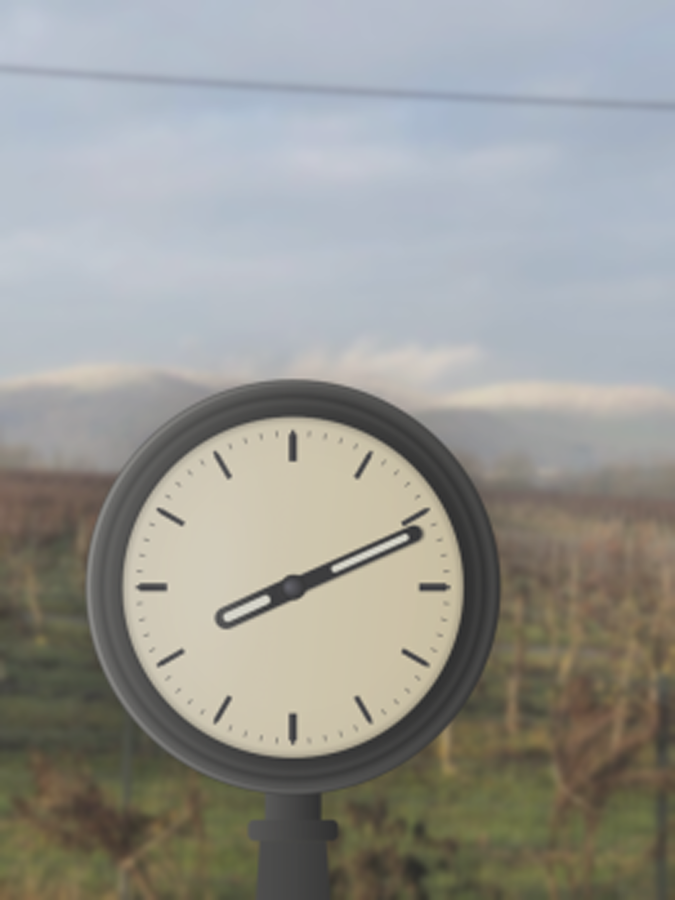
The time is **8:11**
